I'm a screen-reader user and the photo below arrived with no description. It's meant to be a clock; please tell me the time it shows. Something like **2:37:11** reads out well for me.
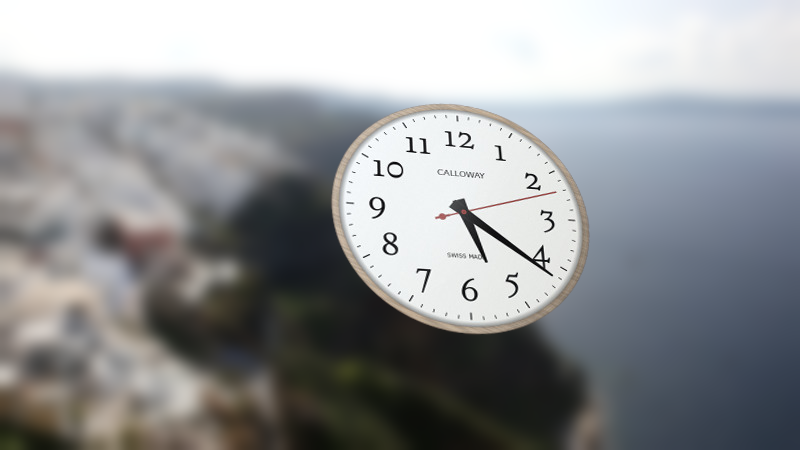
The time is **5:21:12**
